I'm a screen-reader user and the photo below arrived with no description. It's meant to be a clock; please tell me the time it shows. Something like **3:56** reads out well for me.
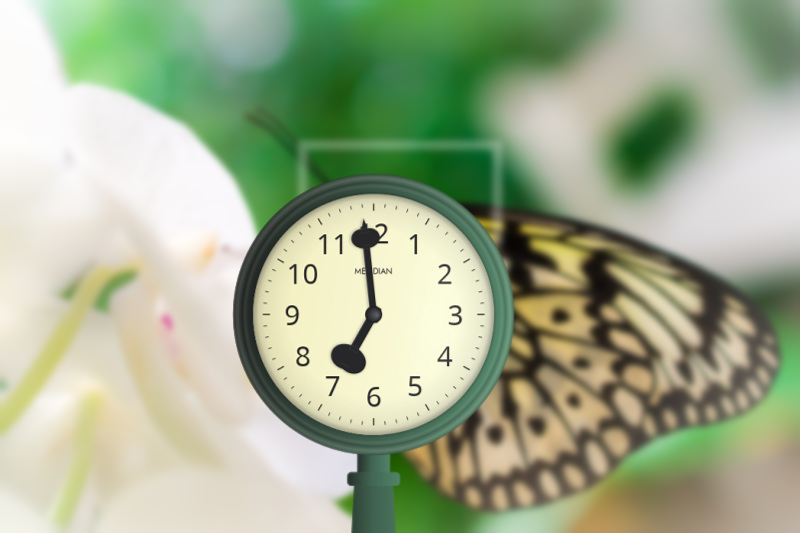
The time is **6:59**
